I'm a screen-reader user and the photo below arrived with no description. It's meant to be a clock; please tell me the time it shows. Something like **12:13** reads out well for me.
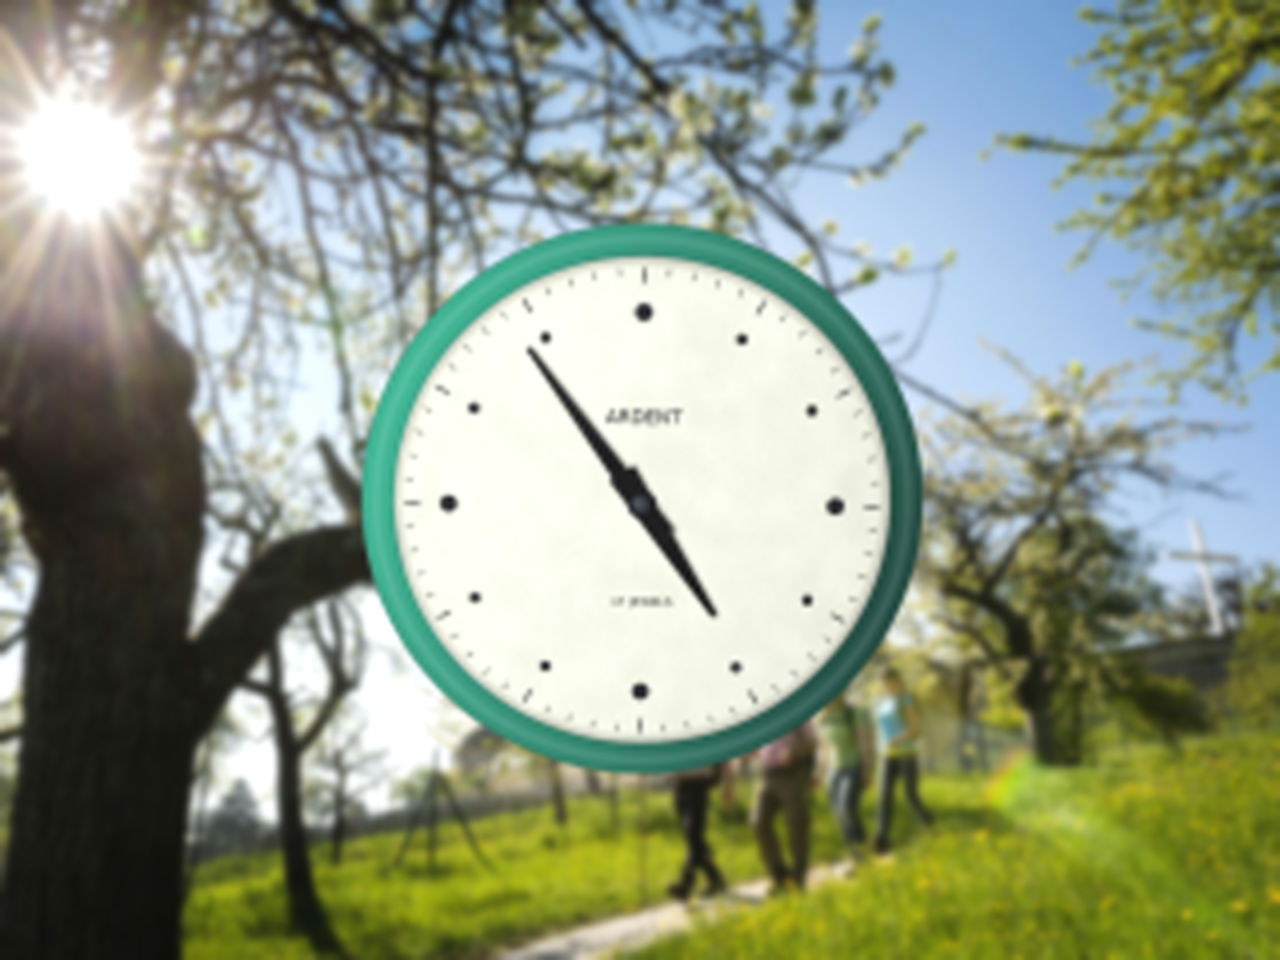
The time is **4:54**
